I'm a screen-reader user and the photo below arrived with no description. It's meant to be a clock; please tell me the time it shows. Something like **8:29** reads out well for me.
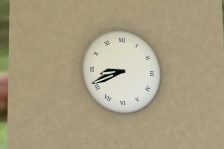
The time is **8:41**
